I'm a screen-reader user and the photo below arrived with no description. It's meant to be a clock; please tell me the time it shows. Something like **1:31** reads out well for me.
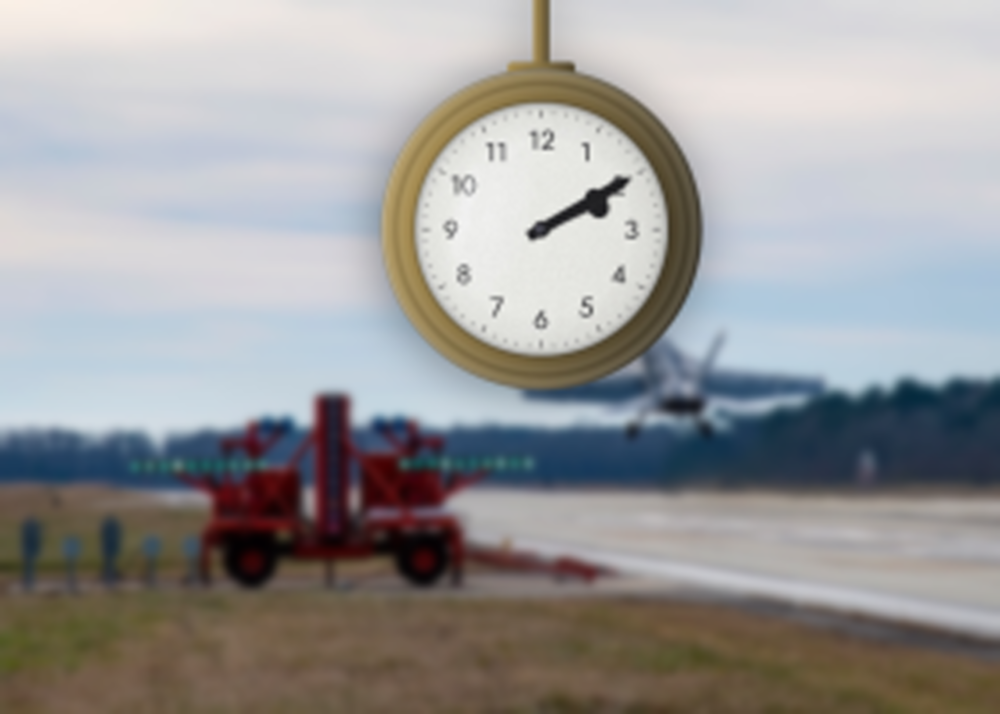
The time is **2:10**
